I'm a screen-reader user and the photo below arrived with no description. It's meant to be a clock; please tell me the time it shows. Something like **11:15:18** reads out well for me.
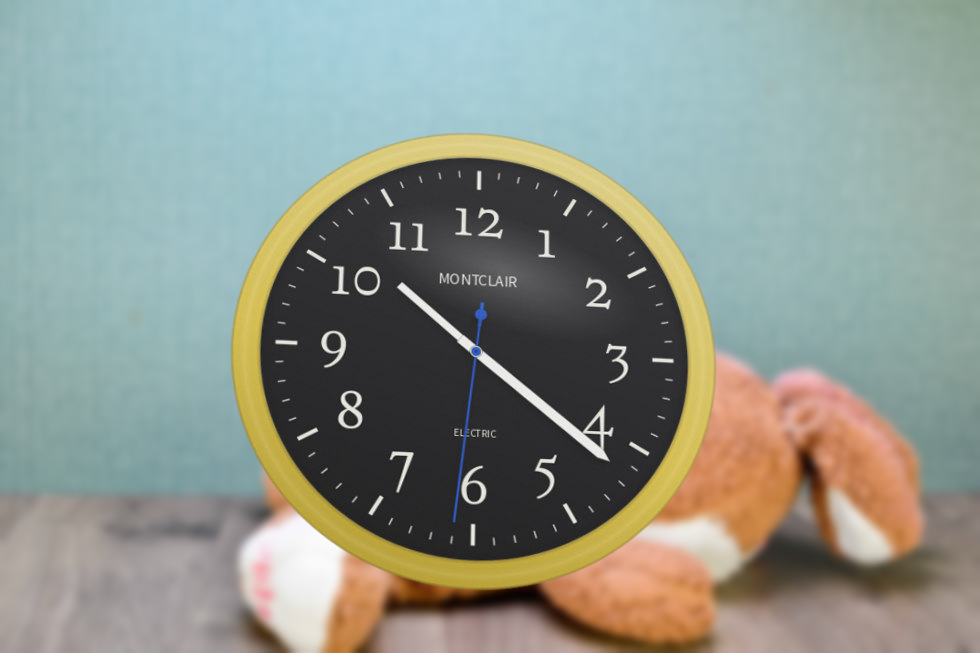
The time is **10:21:31**
